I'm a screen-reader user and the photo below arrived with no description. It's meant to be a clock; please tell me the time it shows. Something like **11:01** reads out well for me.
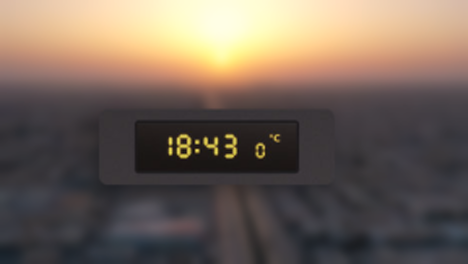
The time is **18:43**
